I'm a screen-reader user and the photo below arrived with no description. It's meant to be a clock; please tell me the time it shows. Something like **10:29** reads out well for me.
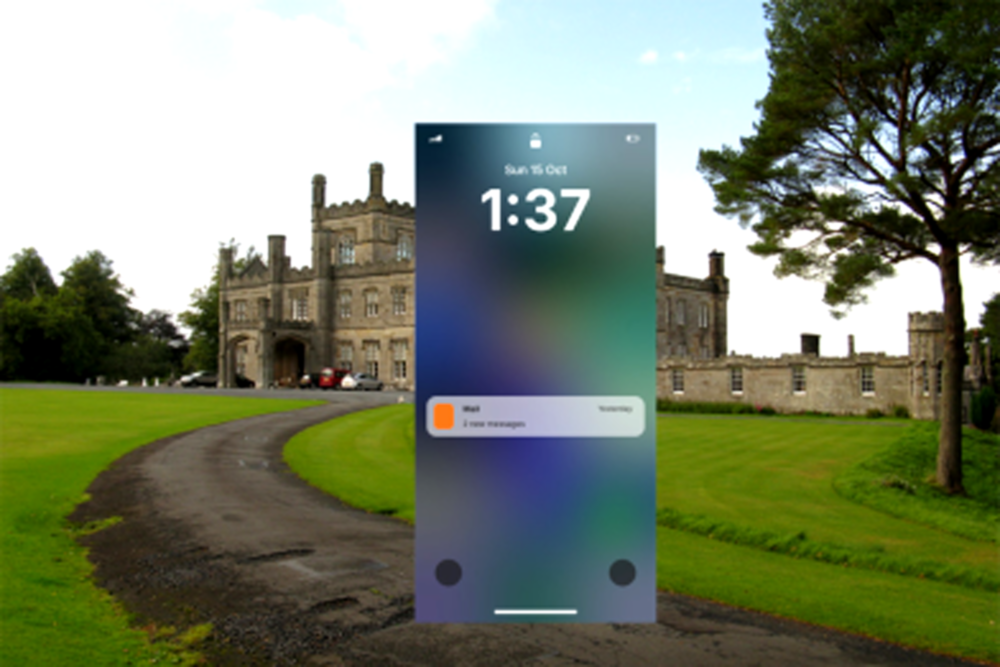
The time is **1:37**
